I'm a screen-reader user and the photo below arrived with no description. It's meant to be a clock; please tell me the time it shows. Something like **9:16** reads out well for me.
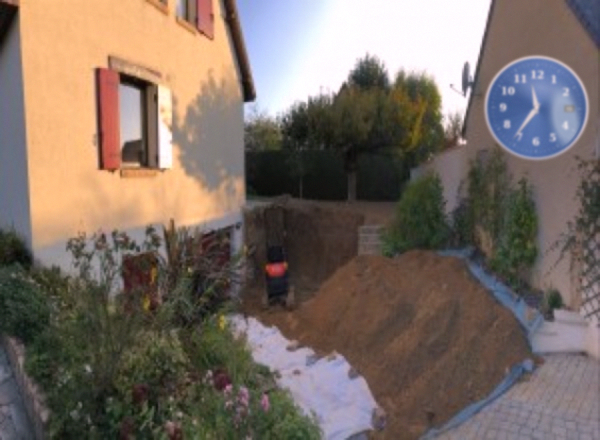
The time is **11:36**
